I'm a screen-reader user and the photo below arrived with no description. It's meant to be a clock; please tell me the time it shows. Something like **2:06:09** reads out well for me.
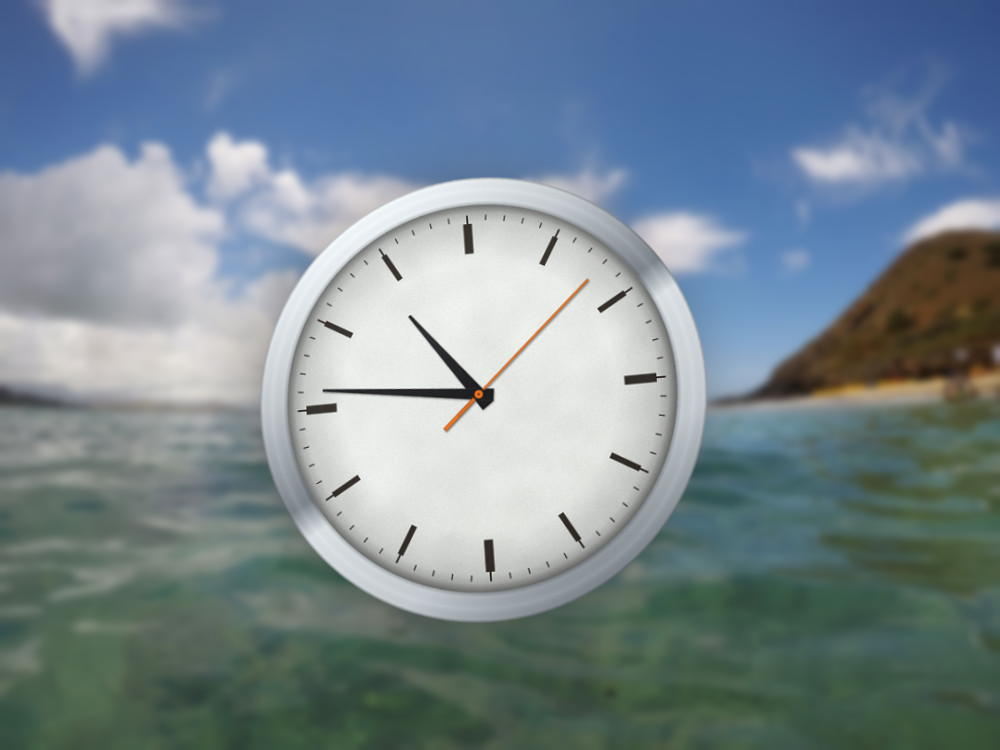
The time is **10:46:08**
